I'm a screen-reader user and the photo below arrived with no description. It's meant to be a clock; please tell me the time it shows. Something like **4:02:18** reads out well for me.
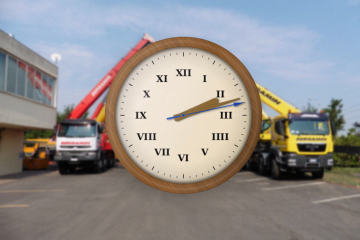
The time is **2:12:13**
